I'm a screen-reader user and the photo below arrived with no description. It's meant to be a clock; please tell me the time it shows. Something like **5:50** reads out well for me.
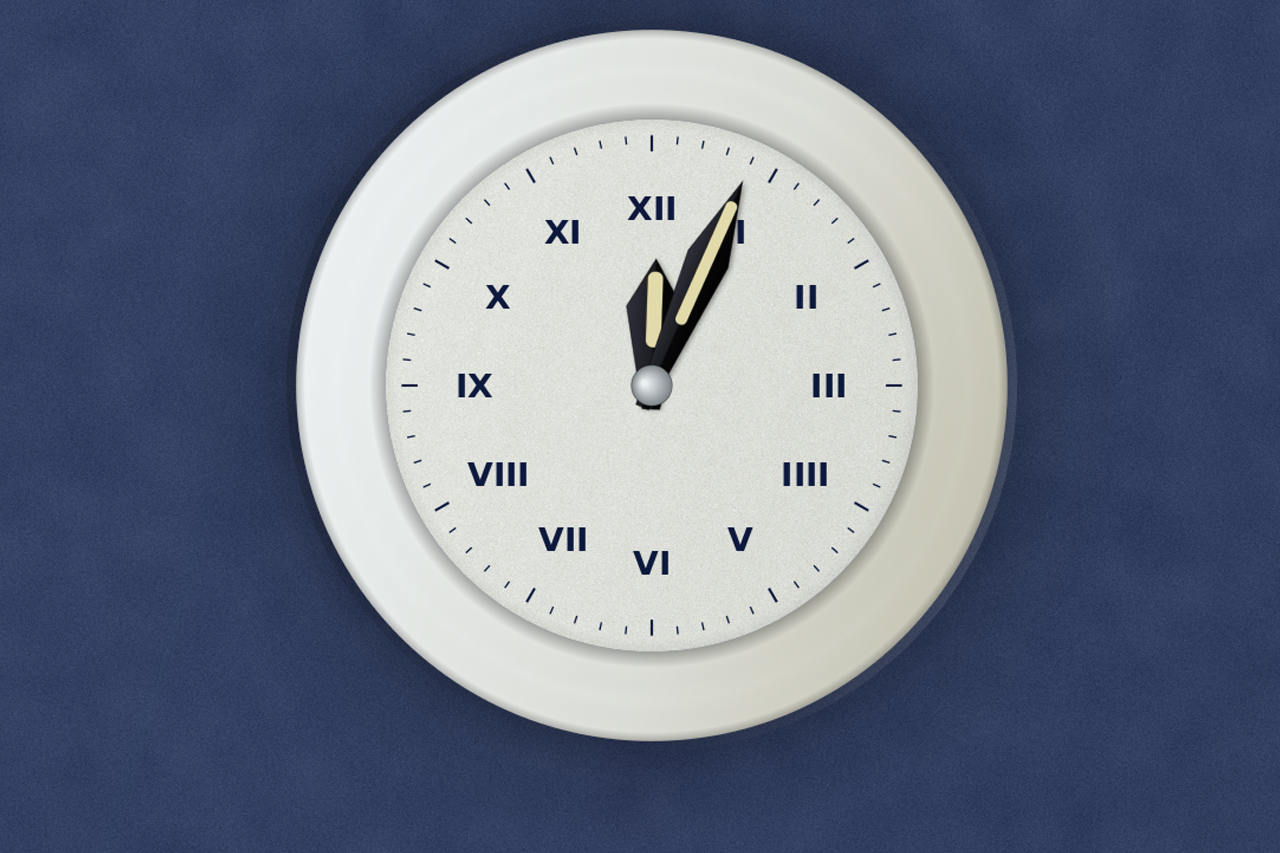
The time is **12:04**
